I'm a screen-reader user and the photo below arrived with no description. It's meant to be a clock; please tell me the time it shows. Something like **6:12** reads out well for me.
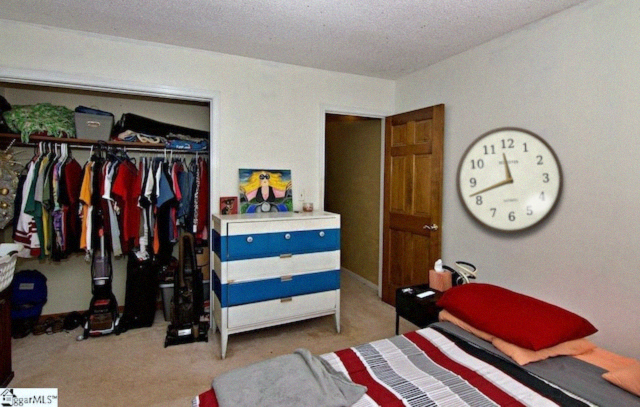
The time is **11:42**
